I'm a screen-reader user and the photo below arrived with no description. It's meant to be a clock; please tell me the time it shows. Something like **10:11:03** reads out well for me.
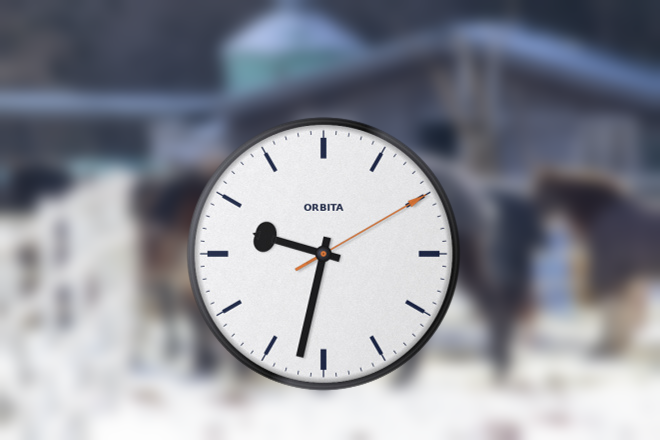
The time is **9:32:10**
